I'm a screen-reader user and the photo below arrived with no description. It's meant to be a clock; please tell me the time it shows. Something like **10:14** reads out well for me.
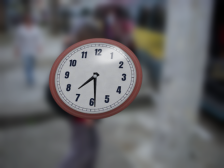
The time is **7:29**
